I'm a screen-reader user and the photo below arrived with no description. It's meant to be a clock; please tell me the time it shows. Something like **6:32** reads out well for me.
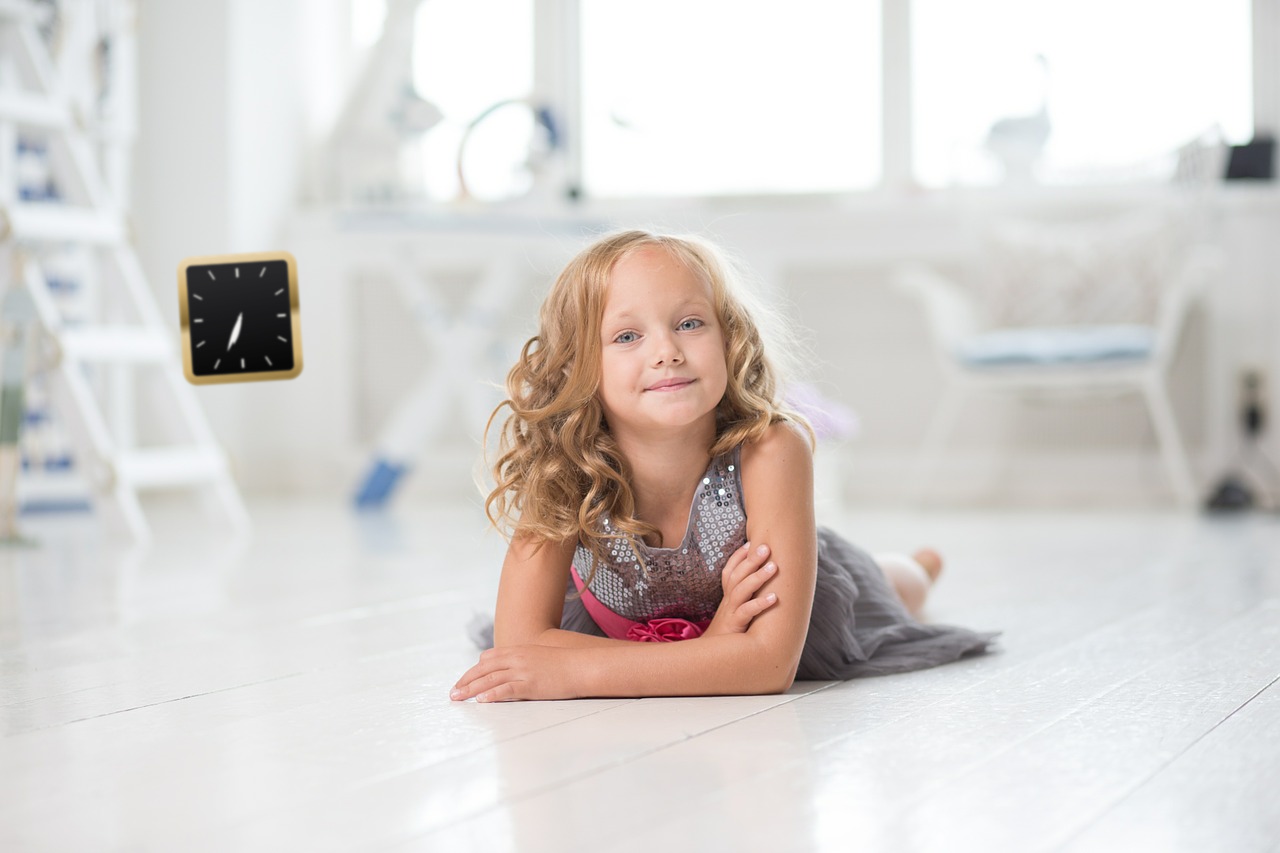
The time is **6:34**
